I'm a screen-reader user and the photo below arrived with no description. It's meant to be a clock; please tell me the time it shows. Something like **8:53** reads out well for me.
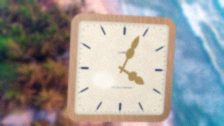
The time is **4:04**
